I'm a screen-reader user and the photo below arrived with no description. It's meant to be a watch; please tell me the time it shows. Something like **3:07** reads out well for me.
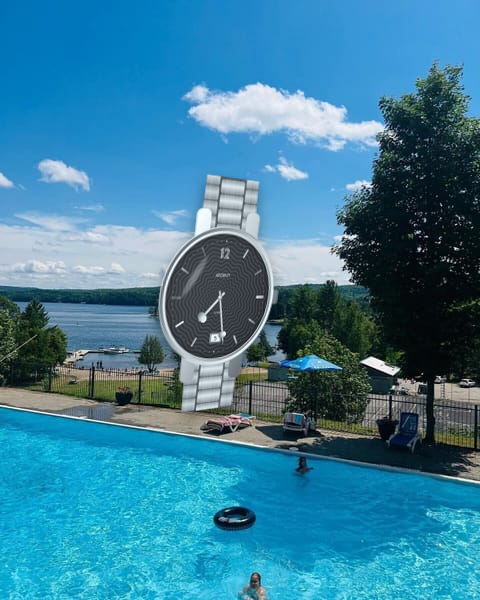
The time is **7:28**
